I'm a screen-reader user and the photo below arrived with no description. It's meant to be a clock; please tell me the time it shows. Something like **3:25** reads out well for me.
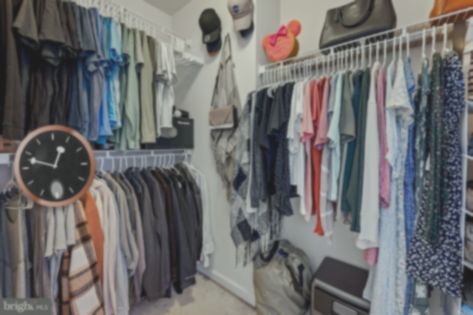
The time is **12:48**
